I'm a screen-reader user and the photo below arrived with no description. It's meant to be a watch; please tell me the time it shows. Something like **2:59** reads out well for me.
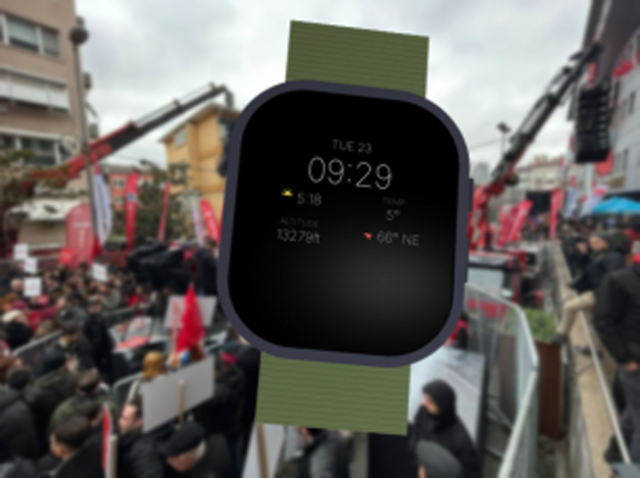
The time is **9:29**
